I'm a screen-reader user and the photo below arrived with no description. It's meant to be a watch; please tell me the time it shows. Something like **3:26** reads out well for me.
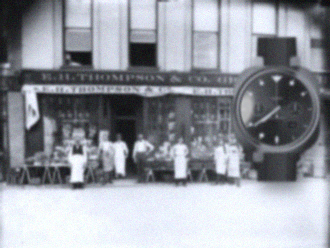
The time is **7:39**
